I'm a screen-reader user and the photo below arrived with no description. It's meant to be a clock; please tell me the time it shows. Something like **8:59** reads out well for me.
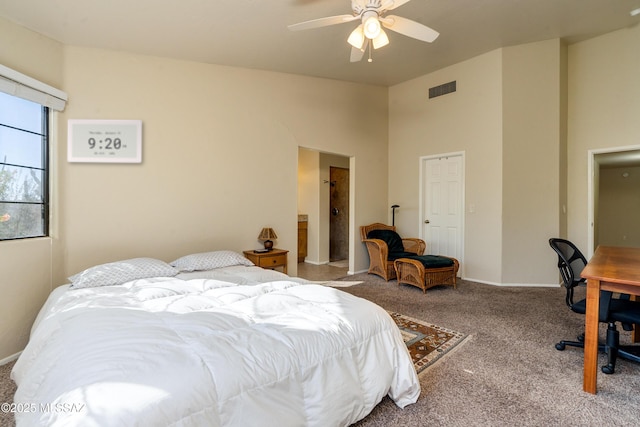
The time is **9:20**
